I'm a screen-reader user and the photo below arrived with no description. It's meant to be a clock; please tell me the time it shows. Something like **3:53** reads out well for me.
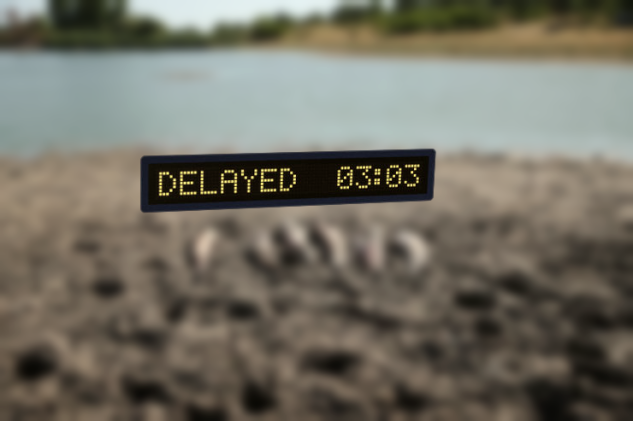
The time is **3:03**
